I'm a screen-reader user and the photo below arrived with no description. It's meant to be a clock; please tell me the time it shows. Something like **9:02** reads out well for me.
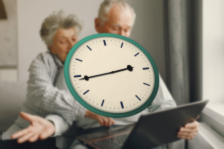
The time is **2:44**
